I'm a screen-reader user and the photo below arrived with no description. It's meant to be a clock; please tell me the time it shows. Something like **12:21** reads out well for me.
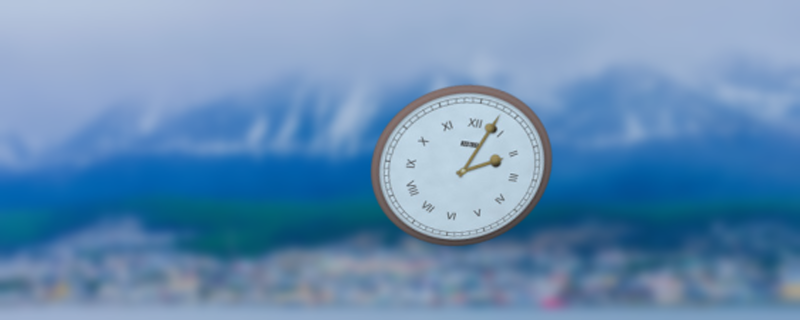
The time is **2:03**
